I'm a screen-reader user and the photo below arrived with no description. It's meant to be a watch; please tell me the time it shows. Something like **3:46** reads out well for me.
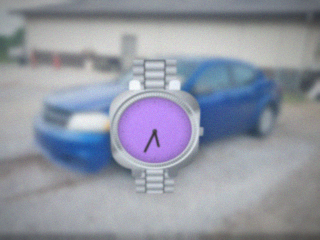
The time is **5:34**
